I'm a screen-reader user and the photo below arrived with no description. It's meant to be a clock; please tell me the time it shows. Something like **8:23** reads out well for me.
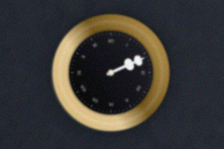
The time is **2:11**
